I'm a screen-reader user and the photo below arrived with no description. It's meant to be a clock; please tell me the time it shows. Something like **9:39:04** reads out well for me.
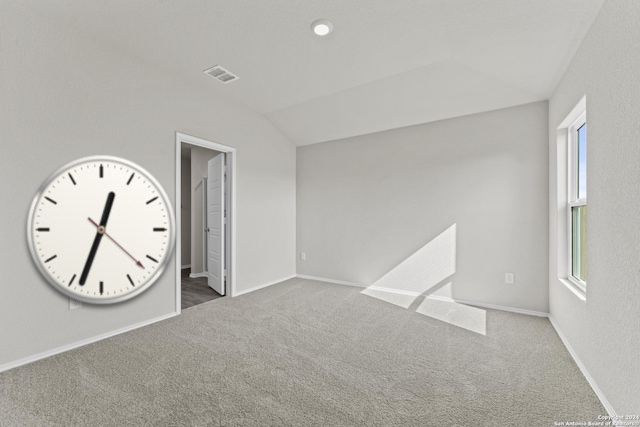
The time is **12:33:22**
